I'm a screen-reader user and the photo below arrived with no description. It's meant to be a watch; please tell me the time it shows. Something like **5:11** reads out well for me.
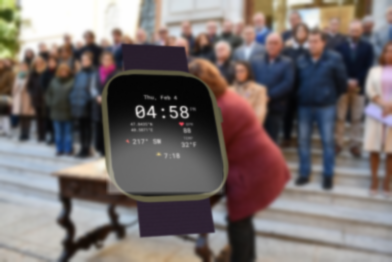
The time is **4:58**
